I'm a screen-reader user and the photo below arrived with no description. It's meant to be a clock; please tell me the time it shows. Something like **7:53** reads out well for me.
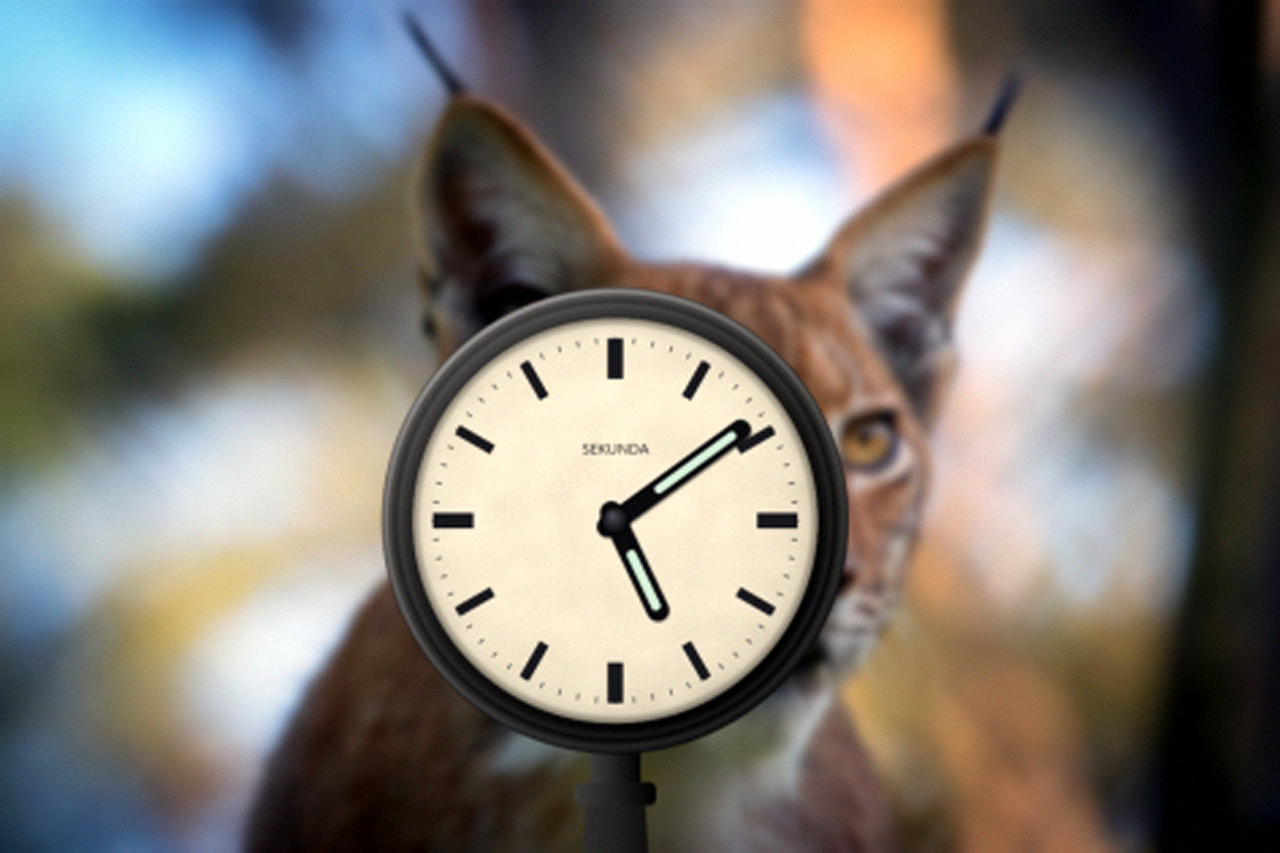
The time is **5:09**
